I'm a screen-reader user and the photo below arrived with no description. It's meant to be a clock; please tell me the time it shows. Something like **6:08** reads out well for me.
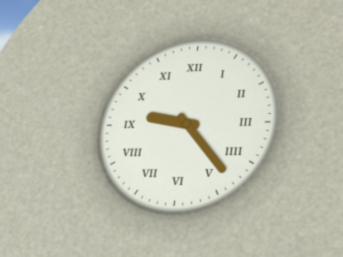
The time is **9:23**
